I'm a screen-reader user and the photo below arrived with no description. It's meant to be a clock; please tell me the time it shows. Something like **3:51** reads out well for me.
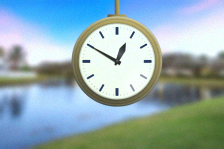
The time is **12:50**
